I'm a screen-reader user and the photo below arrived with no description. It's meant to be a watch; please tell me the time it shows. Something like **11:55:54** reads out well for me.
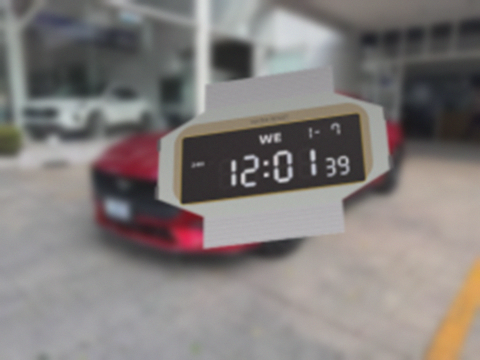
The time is **12:01:39**
